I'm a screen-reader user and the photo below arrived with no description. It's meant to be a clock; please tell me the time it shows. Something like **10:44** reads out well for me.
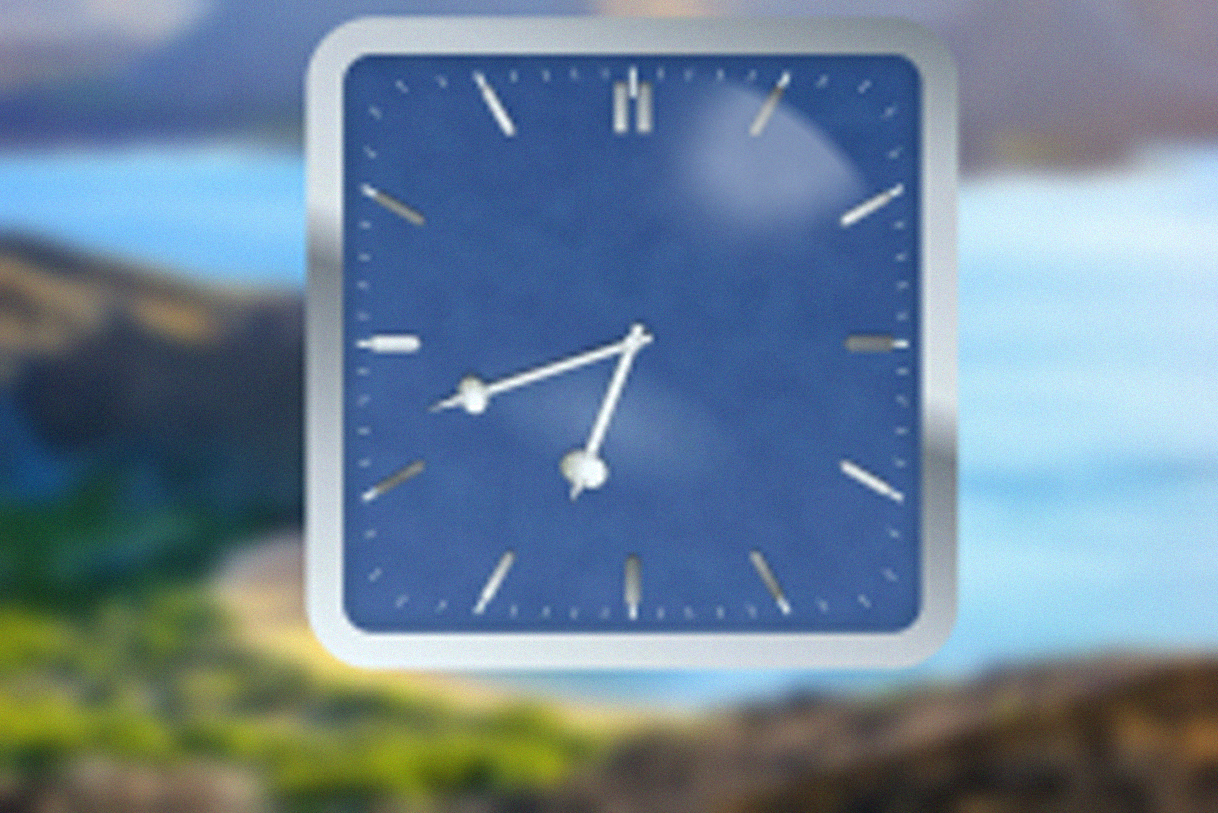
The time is **6:42**
